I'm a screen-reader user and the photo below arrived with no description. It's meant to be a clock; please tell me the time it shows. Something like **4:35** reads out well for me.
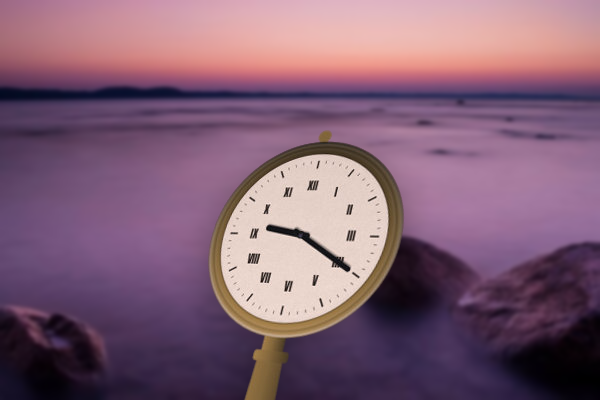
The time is **9:20**
